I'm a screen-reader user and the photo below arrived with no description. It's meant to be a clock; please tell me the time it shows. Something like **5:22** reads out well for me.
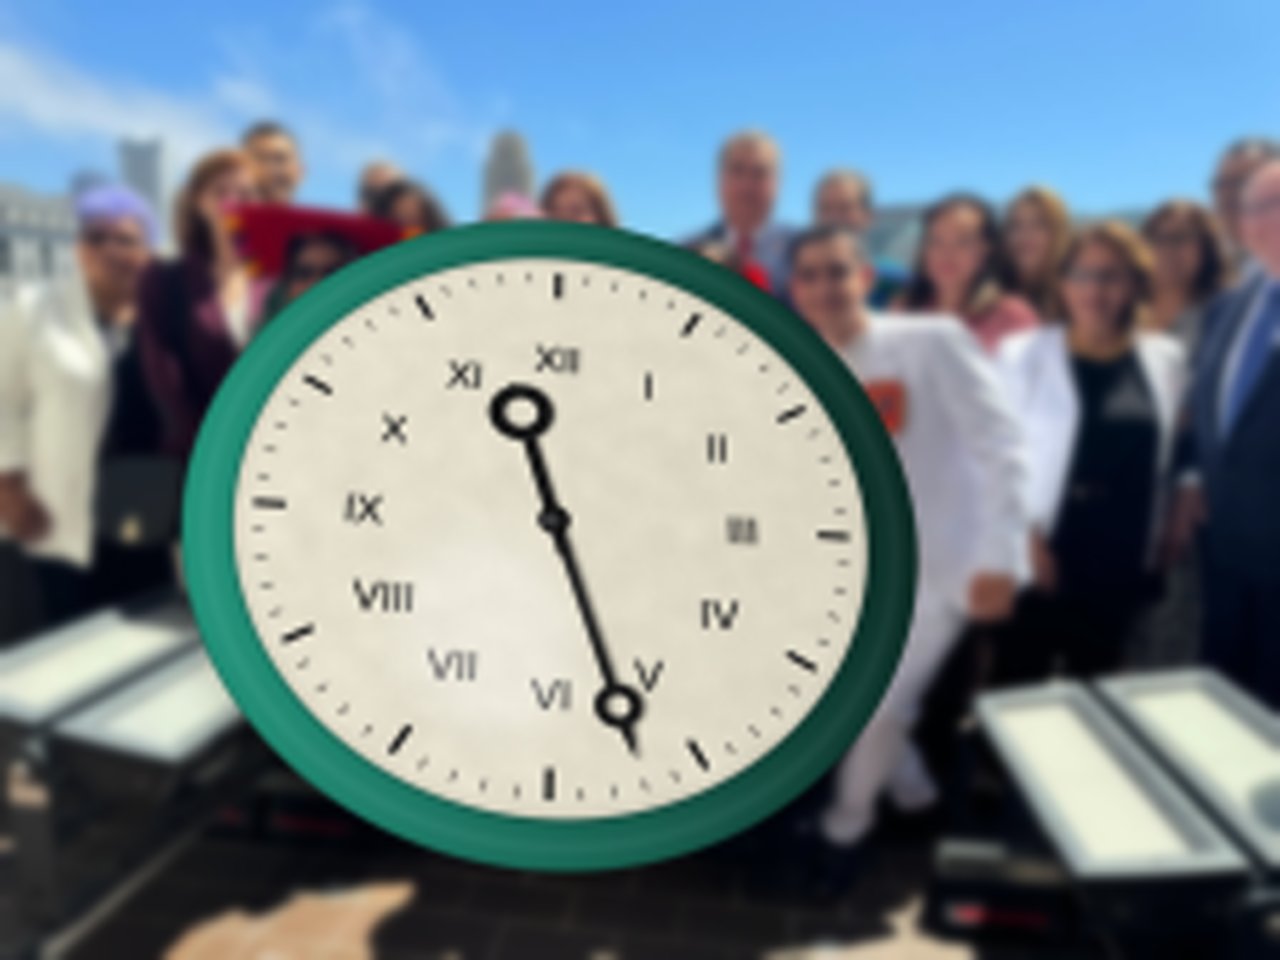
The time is **11:27**
